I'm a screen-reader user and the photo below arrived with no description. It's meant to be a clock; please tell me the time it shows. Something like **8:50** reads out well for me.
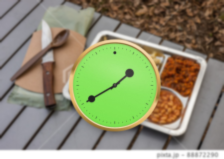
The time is **1:40**
